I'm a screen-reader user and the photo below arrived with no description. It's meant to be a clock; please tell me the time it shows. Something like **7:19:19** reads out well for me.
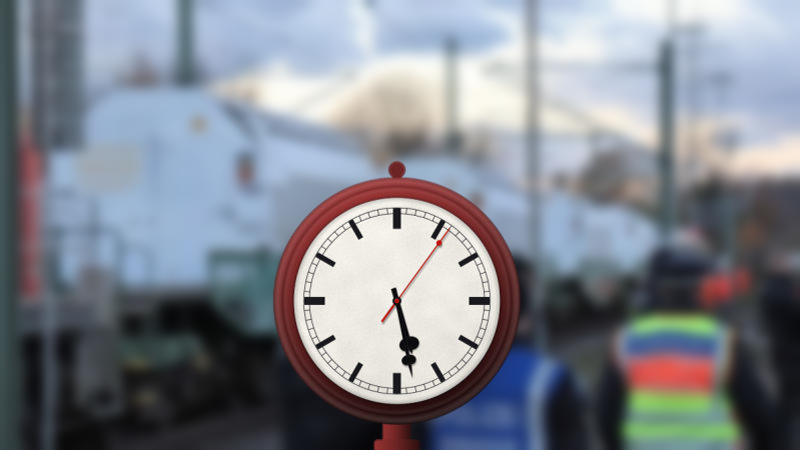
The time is **5:28:06**
